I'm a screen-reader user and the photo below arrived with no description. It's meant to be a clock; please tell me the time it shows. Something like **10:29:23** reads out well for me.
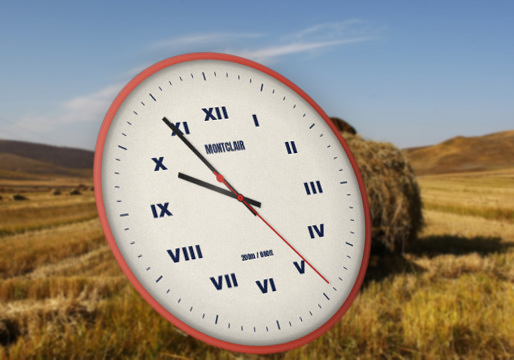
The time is **9:54:24**
